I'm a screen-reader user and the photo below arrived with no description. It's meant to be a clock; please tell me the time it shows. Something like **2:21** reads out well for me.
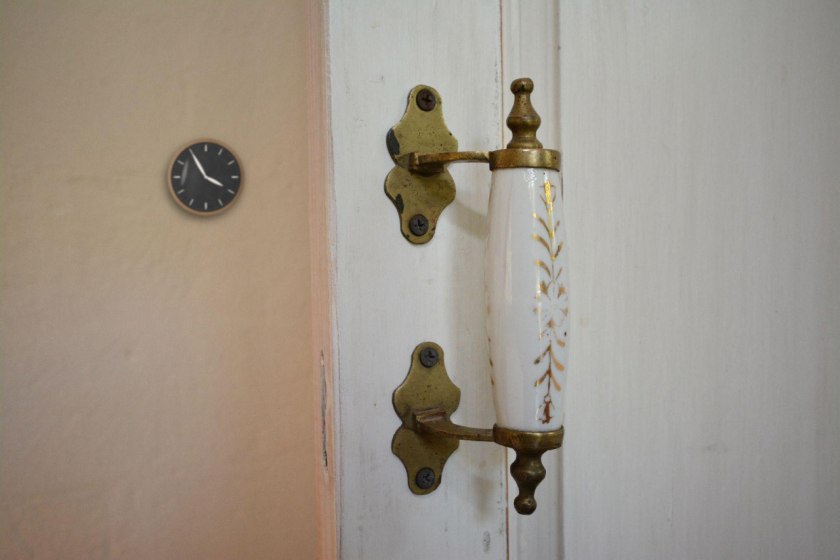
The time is **3:55**
